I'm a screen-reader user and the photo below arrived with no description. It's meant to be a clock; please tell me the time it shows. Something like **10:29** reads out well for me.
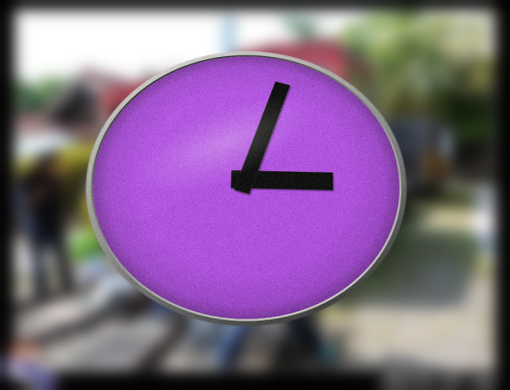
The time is **3:03**
